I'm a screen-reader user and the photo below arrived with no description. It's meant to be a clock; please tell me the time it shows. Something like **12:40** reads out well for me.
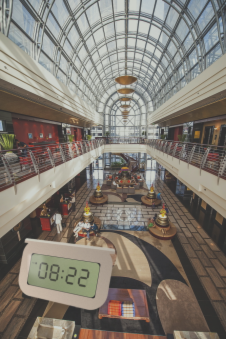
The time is **8:22**
